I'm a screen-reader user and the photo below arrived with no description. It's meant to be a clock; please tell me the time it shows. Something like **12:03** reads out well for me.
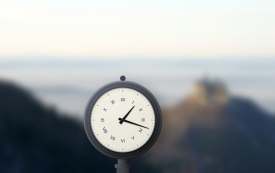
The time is **1:18**
